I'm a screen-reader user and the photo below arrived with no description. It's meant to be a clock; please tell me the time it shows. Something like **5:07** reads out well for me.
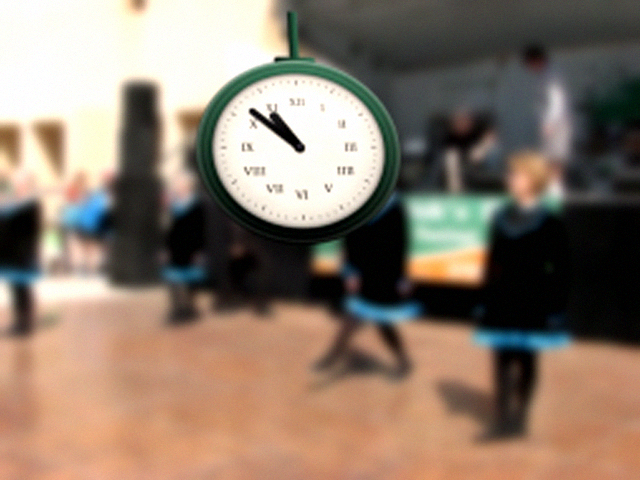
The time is **10:52**
